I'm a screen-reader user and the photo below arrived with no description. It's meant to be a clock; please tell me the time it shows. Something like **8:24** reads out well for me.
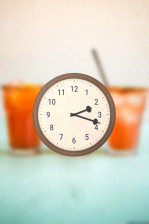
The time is **2:18**
